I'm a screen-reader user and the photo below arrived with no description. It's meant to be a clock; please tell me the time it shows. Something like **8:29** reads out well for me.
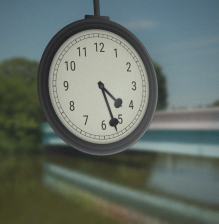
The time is **4:27**
